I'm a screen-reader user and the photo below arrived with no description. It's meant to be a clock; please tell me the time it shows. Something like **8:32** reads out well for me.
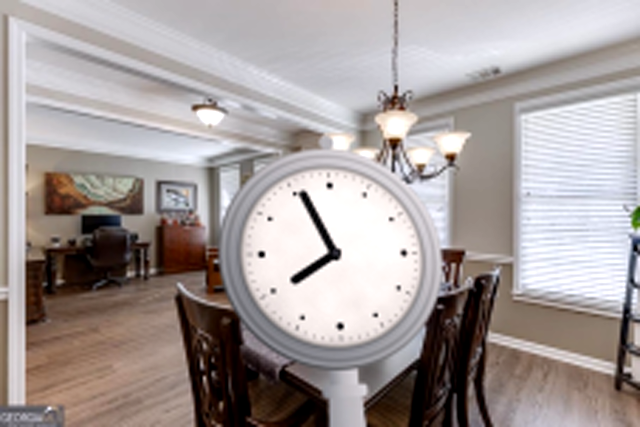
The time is **7:56**
